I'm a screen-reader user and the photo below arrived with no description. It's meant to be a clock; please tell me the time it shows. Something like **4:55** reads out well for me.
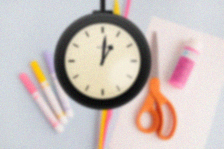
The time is **1:01**
